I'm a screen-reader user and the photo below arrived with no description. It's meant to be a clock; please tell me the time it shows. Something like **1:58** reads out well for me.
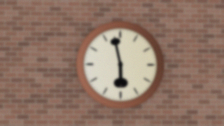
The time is **5:58**
